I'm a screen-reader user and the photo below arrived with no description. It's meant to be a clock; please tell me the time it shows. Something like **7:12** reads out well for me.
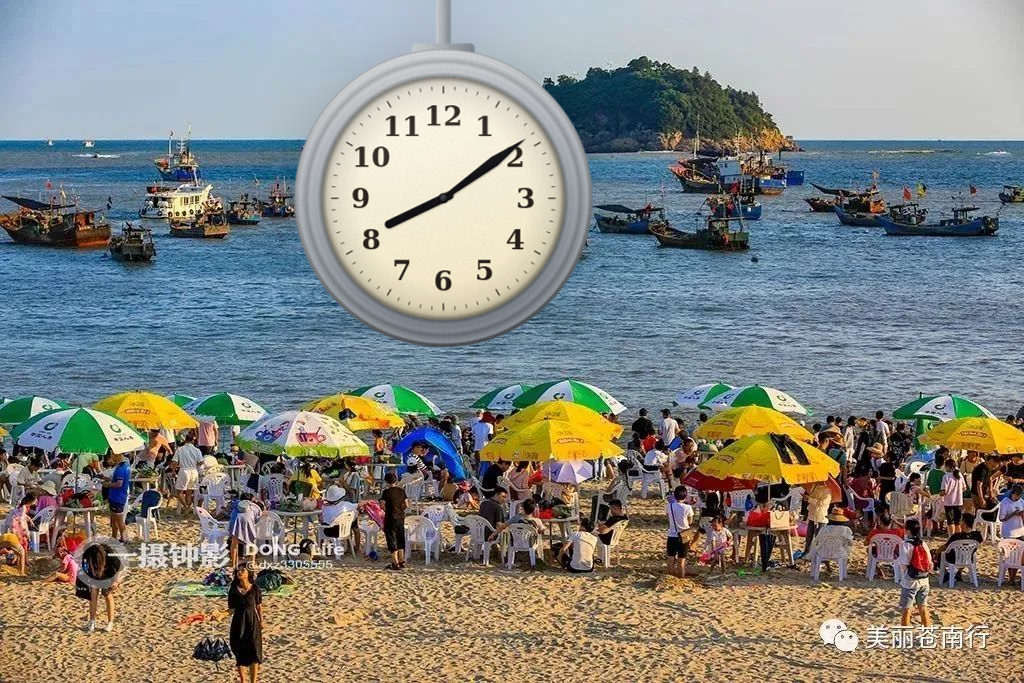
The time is **8:09**
